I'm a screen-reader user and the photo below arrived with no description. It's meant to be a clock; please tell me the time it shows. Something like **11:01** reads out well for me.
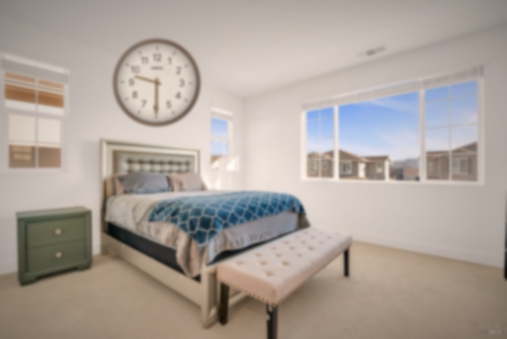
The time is **9:30**
